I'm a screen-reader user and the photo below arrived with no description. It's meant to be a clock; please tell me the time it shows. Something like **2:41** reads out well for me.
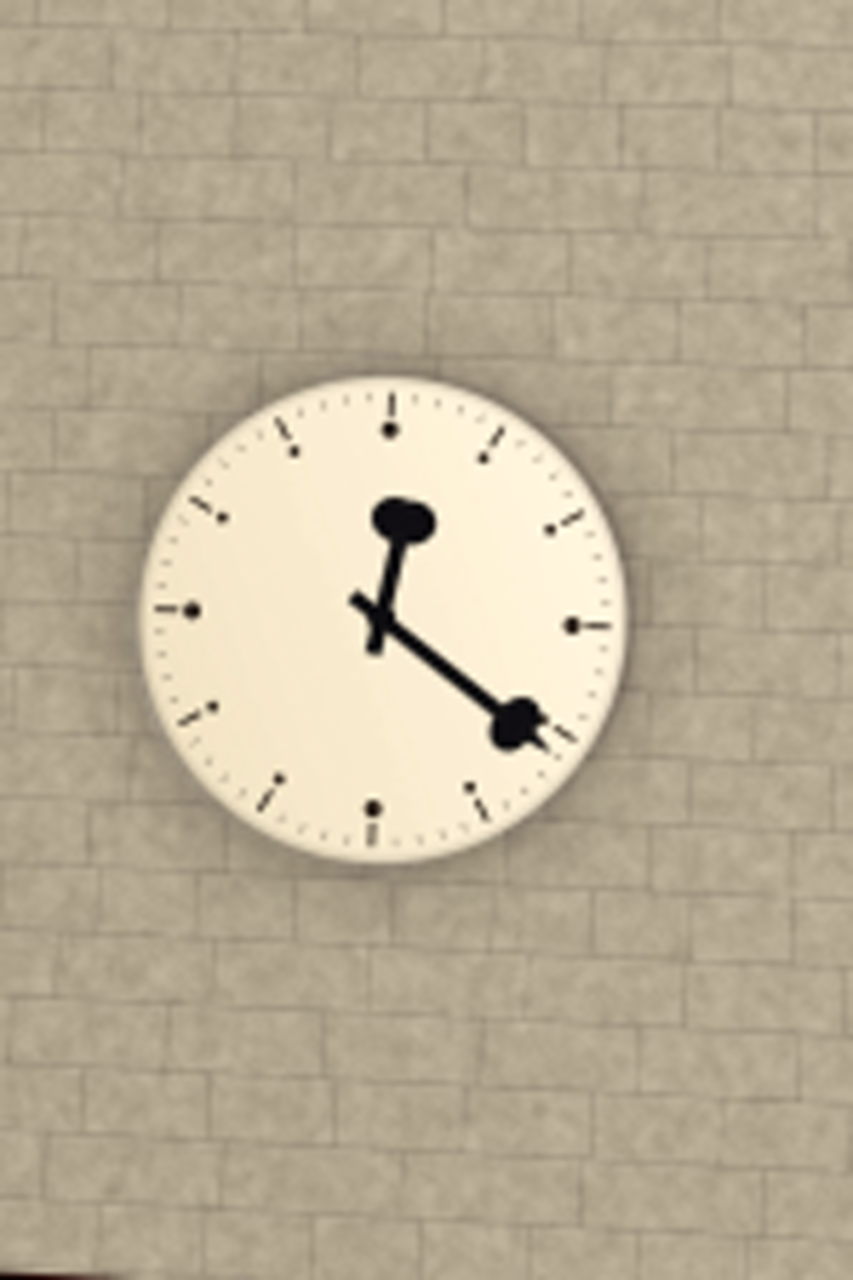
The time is **12:21**
